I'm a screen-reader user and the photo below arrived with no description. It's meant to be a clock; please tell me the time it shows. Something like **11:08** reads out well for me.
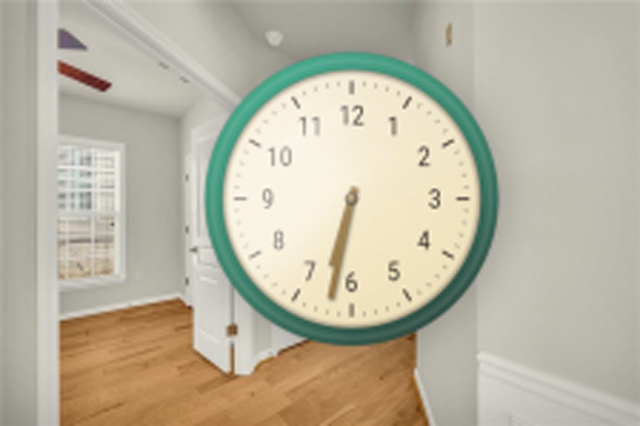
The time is **6:32**
